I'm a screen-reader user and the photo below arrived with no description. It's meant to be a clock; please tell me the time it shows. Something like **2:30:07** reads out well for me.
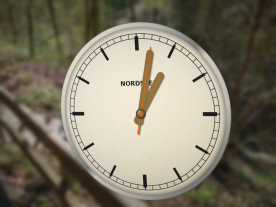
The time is **1:02:02**
